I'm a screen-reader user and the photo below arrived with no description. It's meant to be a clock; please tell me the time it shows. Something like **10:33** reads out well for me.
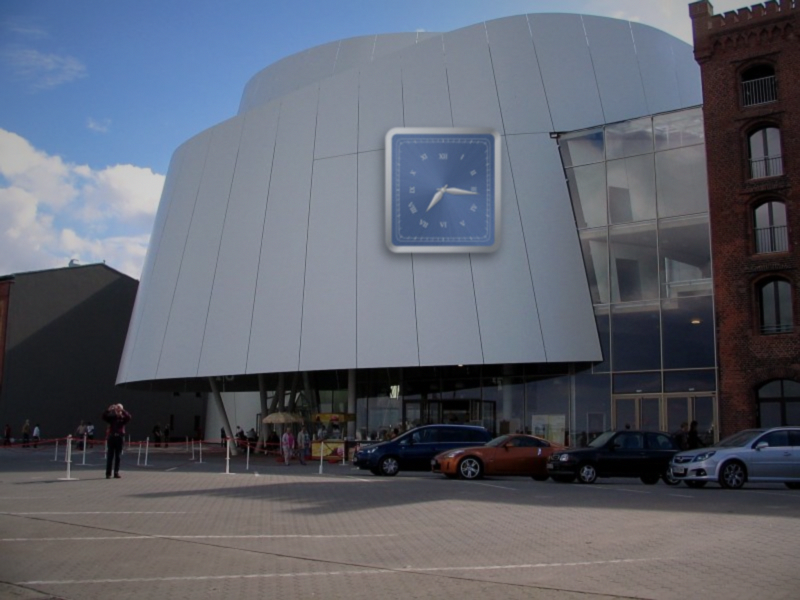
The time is **7:16**
